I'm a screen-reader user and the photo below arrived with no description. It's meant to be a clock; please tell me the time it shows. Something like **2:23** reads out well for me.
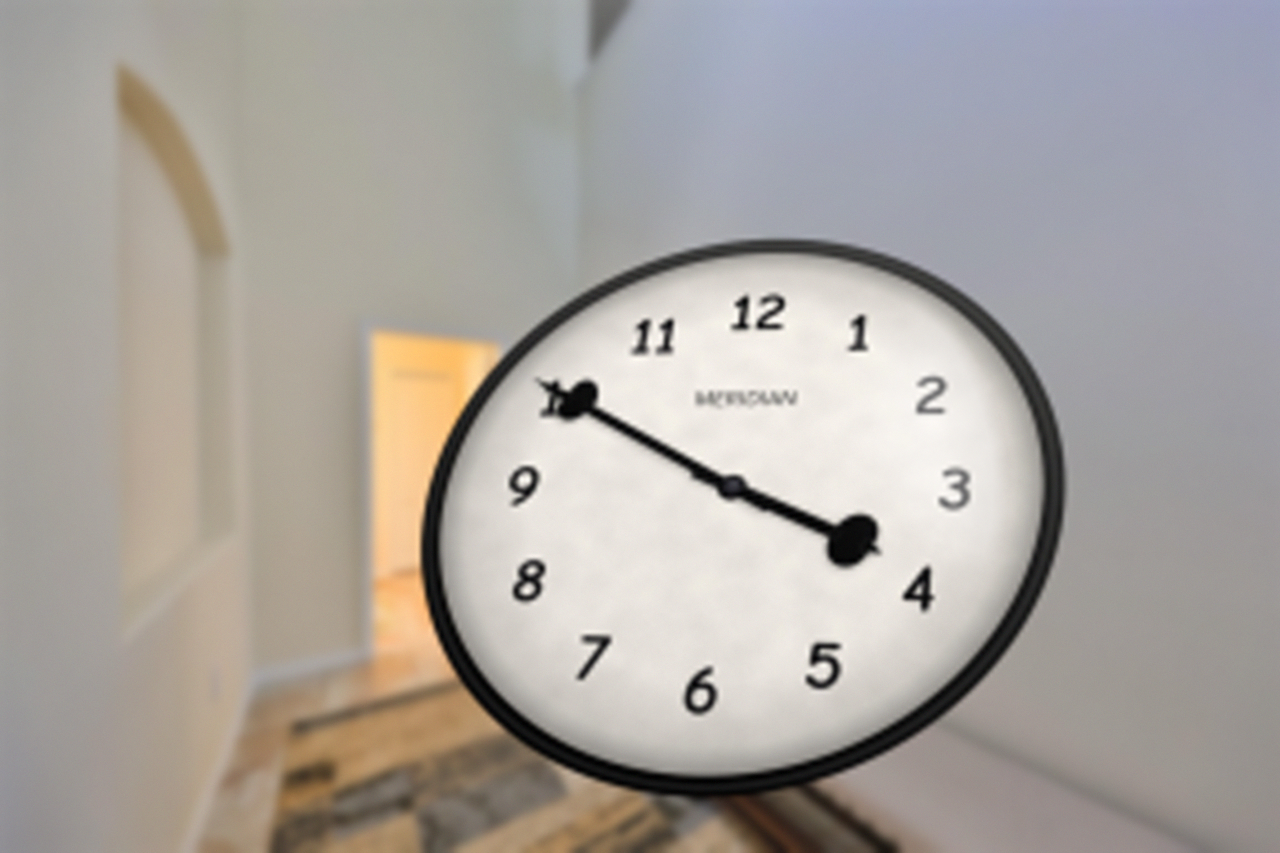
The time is **3:50**
